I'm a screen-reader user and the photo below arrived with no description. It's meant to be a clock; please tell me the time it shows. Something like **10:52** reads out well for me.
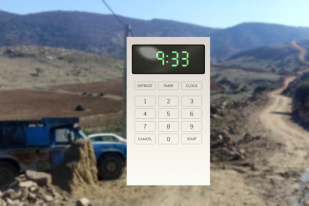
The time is **9:33**
